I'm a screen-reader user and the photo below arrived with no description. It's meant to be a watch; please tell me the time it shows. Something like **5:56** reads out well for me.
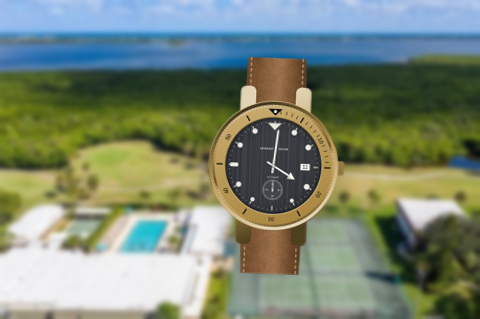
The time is **4:01**
